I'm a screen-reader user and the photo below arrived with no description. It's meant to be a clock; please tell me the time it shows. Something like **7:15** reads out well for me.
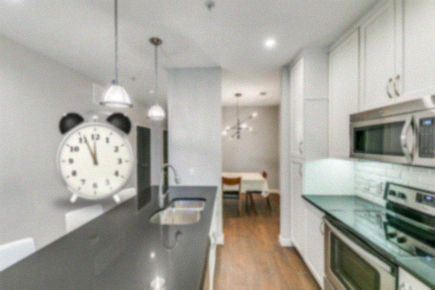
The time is **11:56**
